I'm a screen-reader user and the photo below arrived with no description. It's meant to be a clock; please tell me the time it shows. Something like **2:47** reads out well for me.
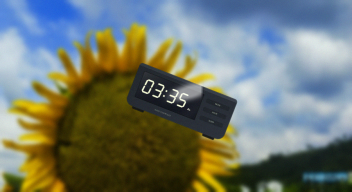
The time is **3:35**
